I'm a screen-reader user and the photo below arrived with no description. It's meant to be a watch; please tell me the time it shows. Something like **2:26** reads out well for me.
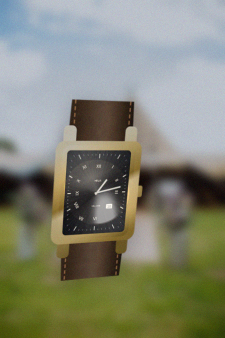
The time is **1:13**
